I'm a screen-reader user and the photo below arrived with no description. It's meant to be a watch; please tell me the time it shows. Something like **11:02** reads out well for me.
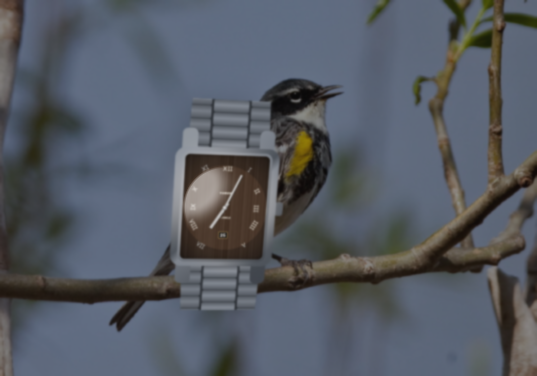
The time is **7:04**
